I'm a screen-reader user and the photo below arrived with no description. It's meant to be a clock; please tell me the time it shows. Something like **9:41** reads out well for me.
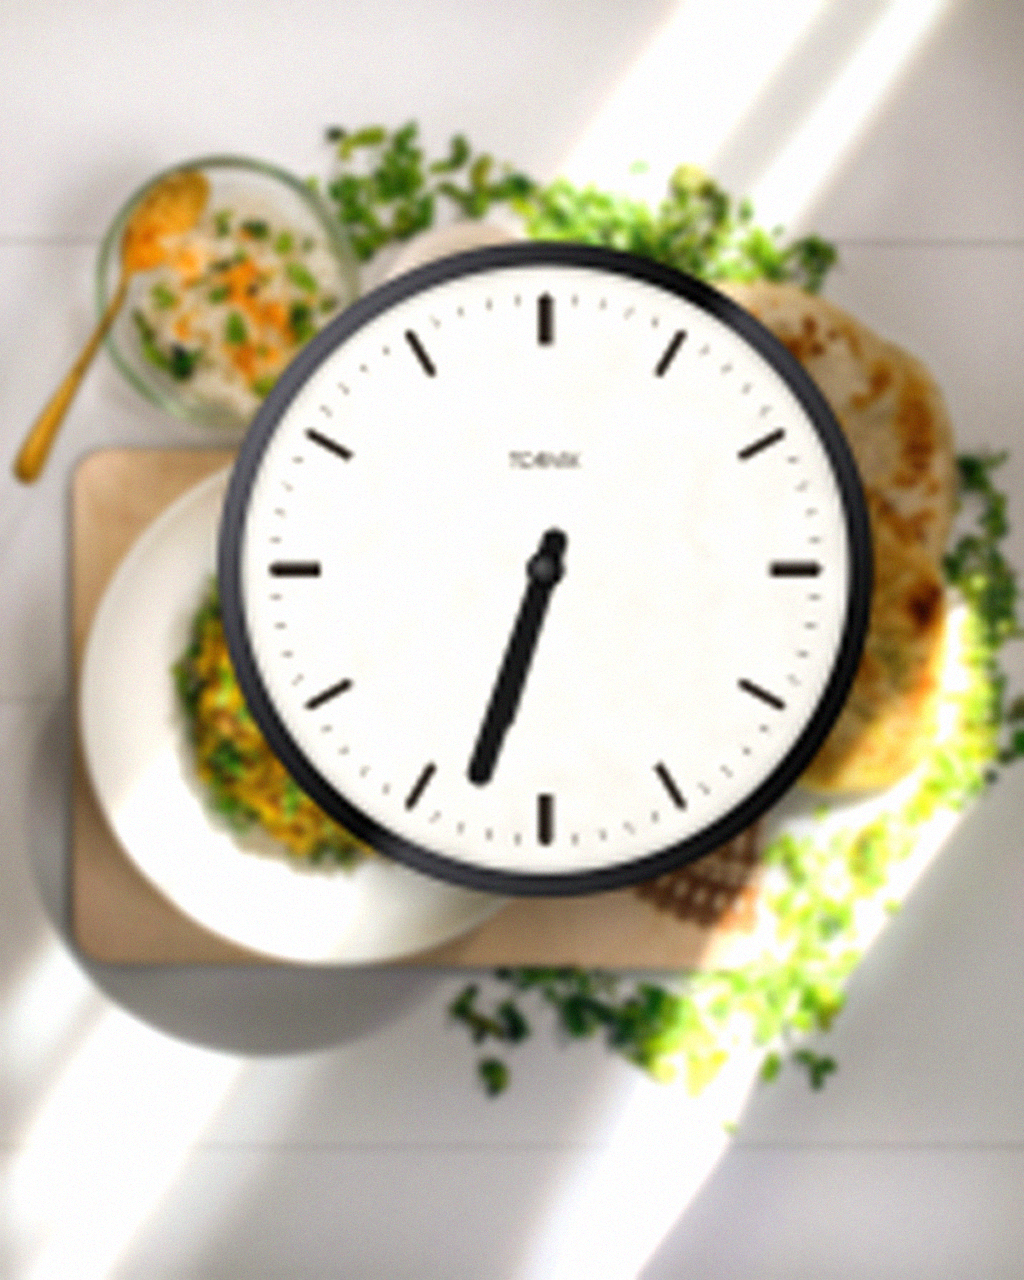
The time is **6:33**
